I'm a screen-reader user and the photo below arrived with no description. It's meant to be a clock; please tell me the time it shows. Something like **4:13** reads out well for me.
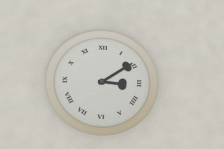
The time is **3:09**
